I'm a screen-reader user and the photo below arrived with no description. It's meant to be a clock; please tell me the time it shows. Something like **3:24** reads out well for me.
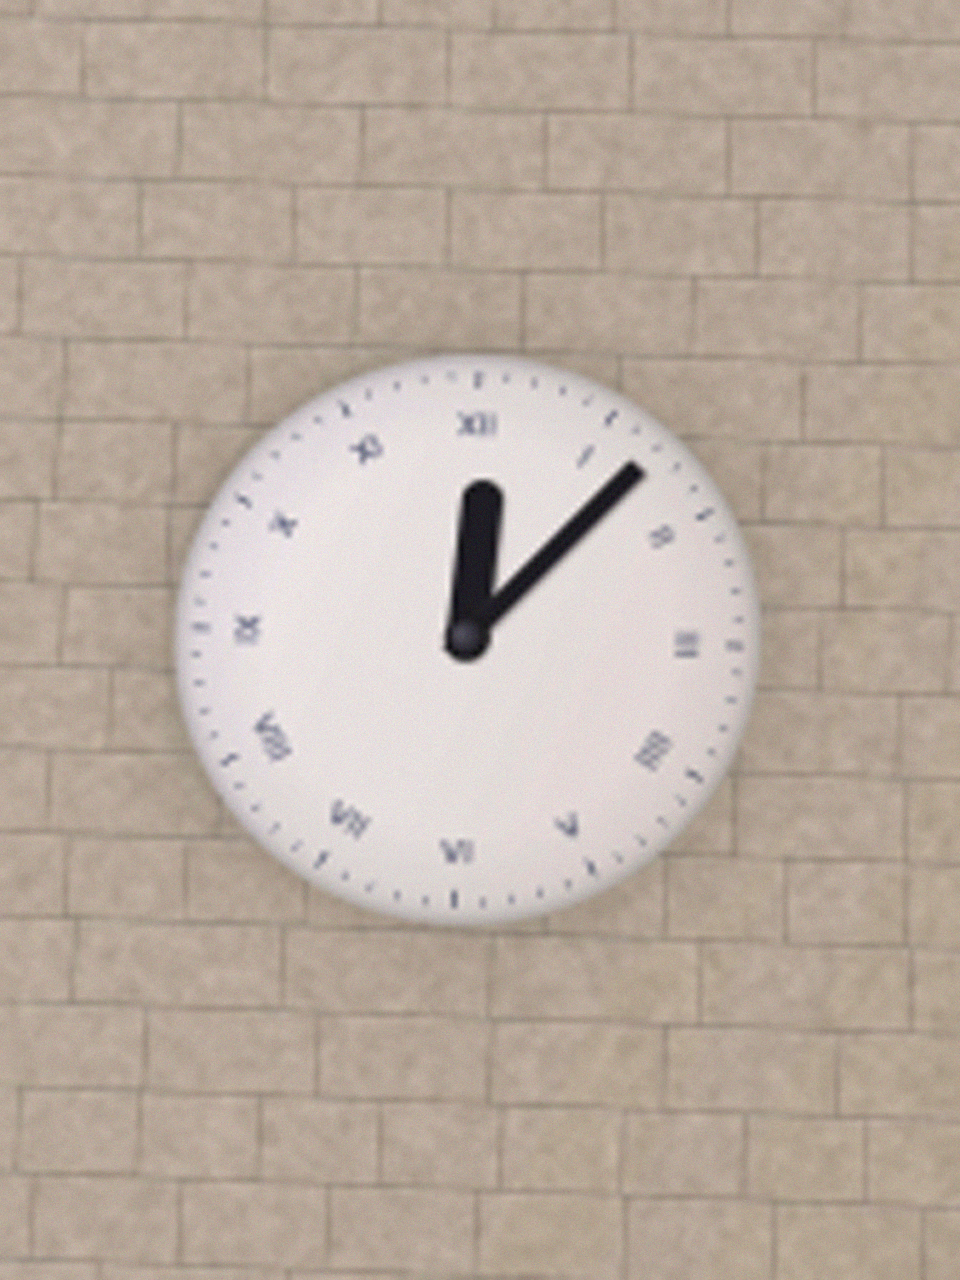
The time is **12:07**
